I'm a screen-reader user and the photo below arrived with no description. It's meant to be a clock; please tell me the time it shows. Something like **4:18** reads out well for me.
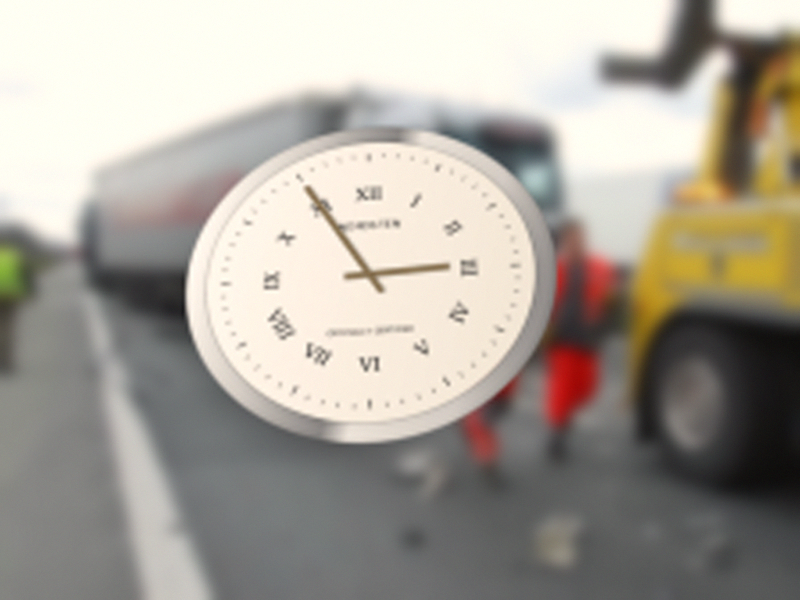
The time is **2:55**
